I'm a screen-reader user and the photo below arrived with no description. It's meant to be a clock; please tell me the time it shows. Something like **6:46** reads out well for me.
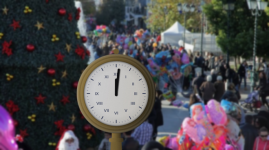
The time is **12:01**
